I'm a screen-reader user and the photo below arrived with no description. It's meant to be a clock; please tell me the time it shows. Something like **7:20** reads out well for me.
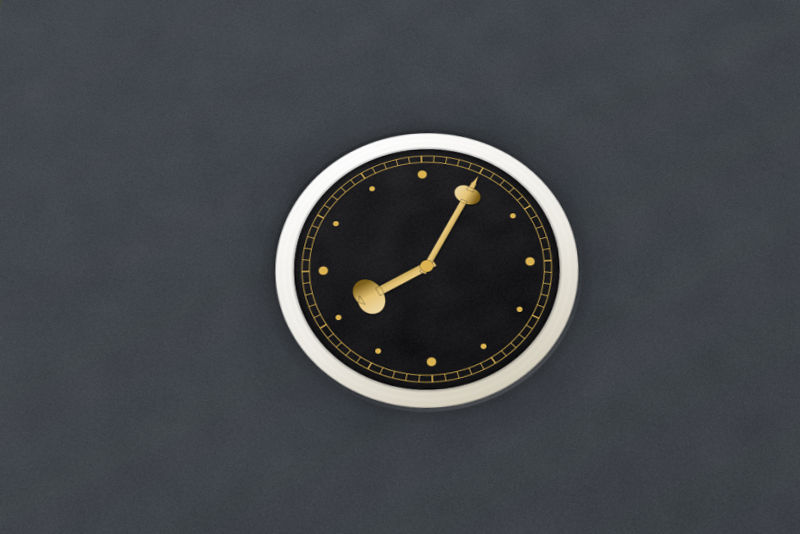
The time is **8:05**
